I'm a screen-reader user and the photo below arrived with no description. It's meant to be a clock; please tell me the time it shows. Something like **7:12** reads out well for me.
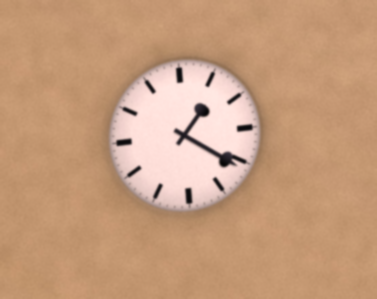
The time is **1:21**
